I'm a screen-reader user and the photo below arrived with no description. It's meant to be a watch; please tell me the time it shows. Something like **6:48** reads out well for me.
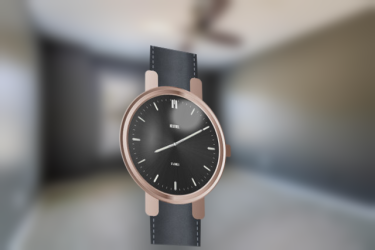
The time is **8:10**
